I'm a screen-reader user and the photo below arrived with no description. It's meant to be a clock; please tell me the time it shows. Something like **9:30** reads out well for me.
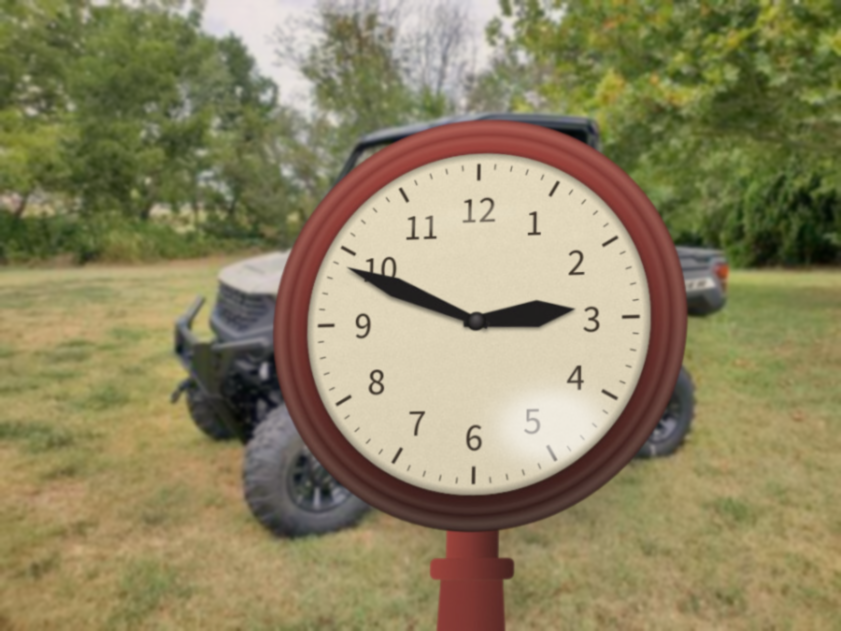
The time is **2:49**
